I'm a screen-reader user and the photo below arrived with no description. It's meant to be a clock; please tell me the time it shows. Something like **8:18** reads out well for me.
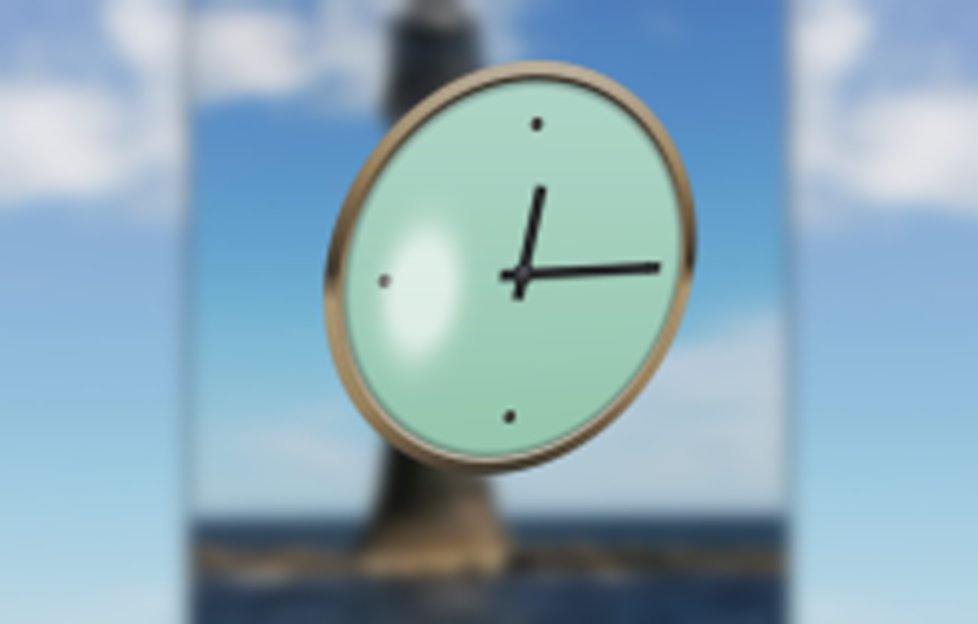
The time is **12:15**
